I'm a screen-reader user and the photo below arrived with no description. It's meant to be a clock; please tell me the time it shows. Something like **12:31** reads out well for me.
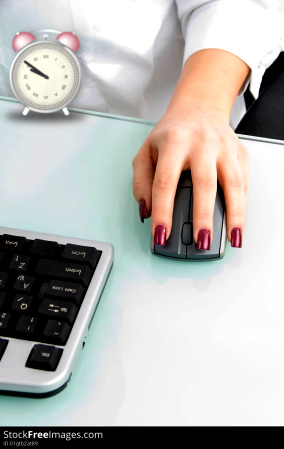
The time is **9:51**
